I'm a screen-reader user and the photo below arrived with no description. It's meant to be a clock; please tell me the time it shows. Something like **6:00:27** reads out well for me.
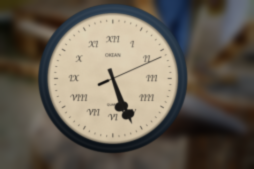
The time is **5:26:11**
